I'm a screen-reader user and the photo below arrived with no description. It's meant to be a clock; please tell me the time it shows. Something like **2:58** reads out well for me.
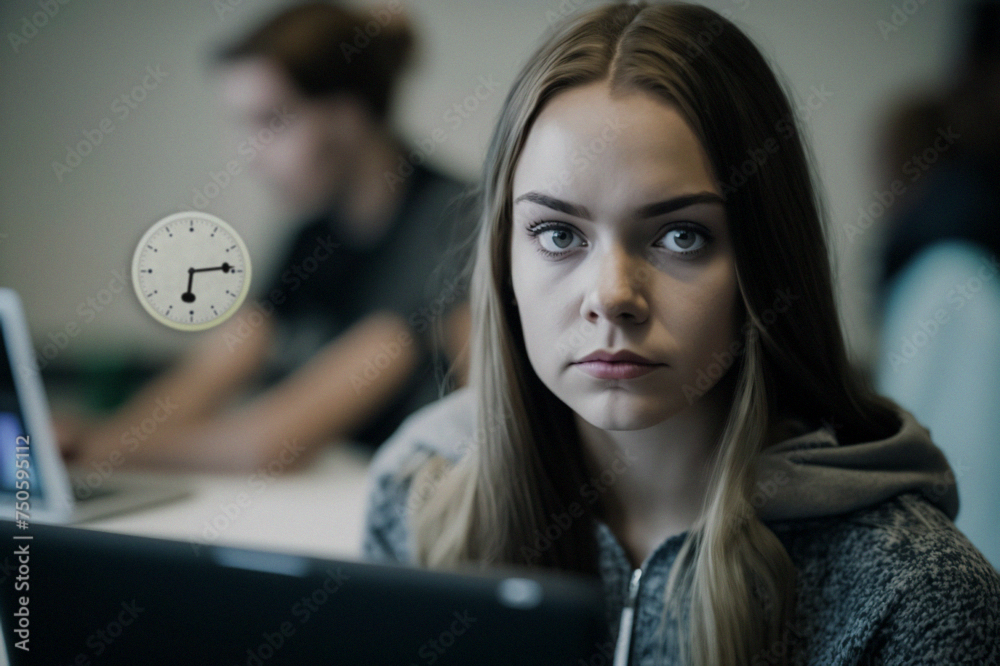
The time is **6:14**
